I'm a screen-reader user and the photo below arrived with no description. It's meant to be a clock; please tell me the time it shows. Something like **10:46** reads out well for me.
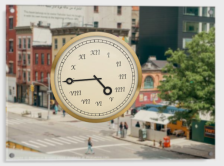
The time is **4:45**
